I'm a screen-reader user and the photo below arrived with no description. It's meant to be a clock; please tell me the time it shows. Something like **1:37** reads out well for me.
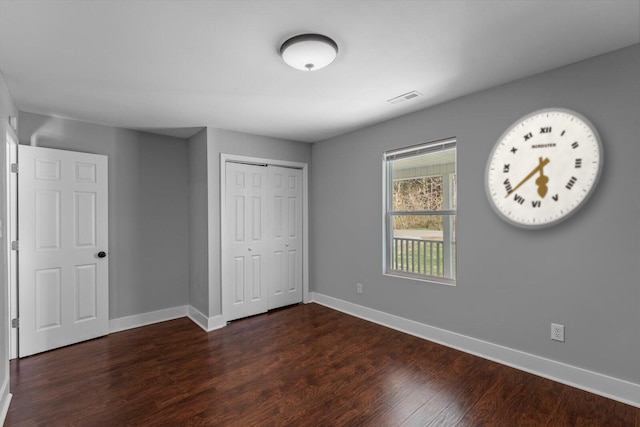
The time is **5:38**
